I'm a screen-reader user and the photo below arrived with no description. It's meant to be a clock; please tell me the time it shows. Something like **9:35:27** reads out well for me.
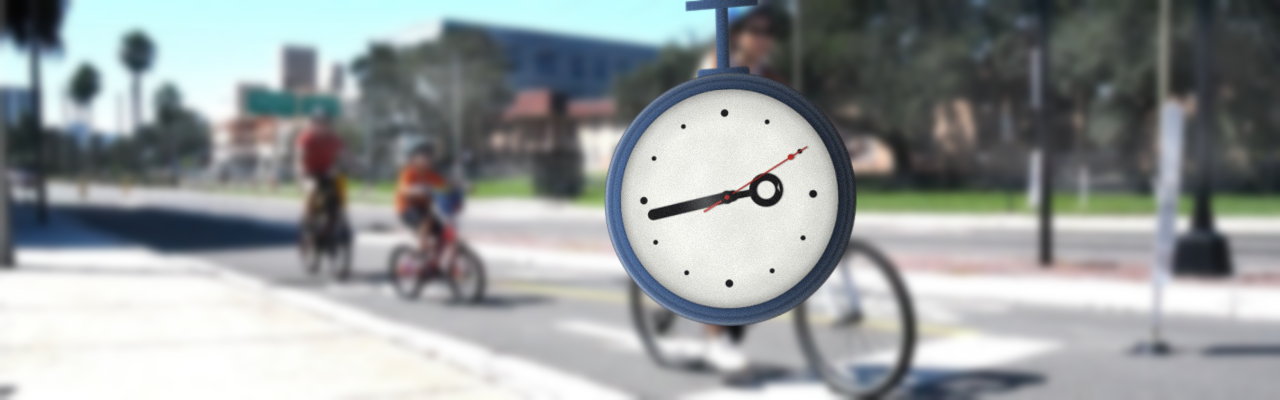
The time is **2:43:10**
